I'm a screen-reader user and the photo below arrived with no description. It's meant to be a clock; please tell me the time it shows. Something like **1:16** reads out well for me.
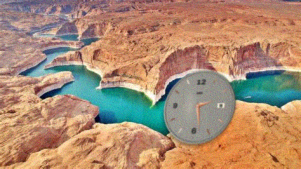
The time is **2:28**
